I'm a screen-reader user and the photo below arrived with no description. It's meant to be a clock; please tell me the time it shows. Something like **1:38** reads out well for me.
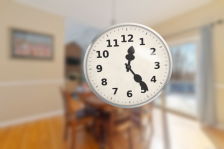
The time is **12:24**
